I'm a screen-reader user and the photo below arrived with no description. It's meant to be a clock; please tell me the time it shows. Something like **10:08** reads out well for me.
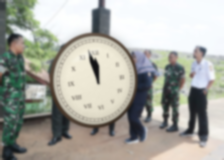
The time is **11:58**
